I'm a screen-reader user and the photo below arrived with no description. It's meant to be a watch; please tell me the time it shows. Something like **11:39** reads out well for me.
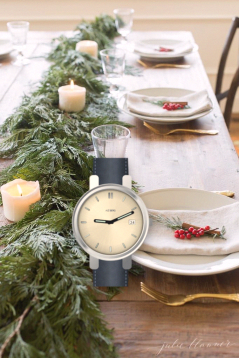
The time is **9:11**
